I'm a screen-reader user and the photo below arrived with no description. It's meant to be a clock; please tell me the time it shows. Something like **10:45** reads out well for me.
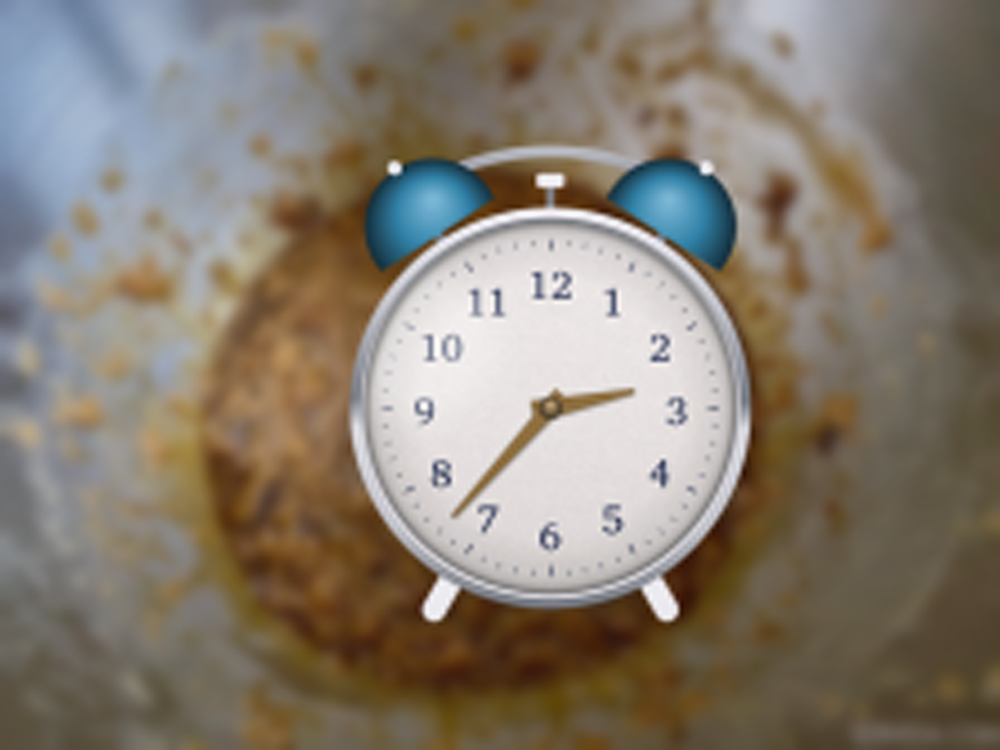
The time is **2:37**
